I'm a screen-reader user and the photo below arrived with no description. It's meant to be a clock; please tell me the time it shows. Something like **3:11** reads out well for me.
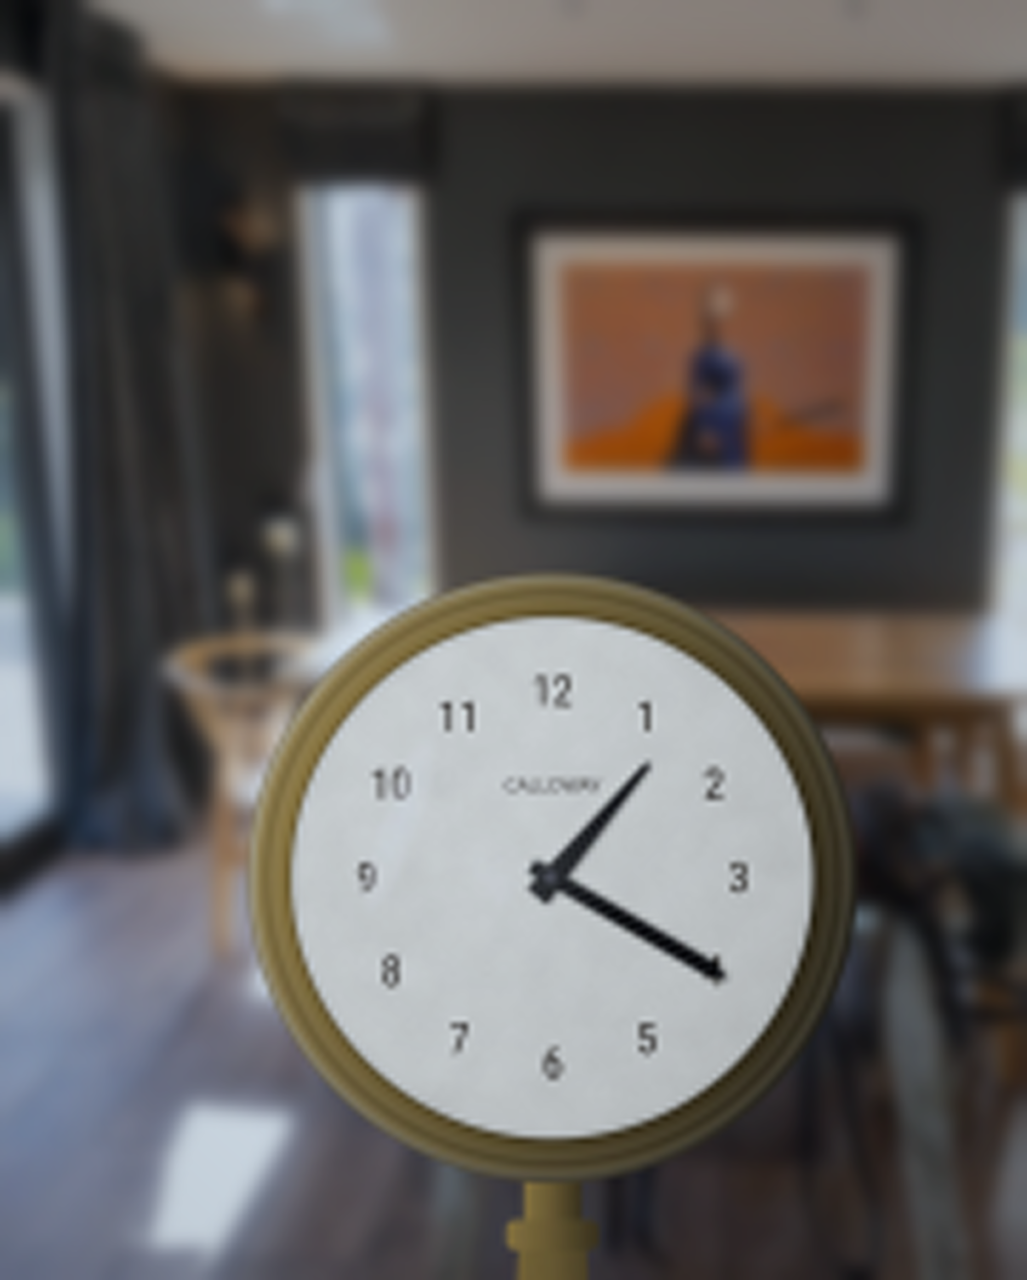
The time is **1:20**
